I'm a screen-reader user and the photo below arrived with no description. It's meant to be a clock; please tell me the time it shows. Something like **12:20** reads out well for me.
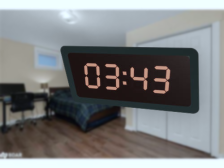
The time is **3:43**
